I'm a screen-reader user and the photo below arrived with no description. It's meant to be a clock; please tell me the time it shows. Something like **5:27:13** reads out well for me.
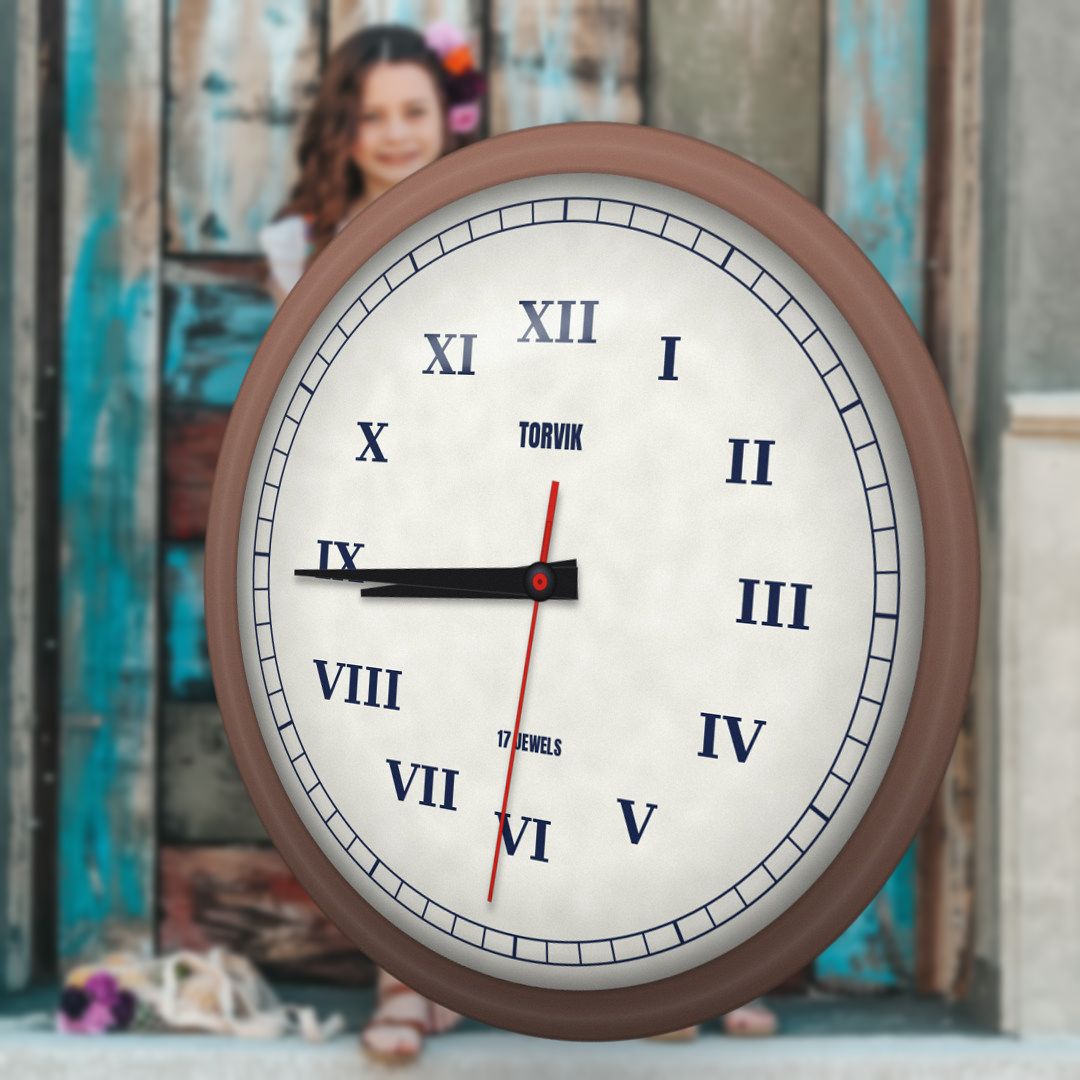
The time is **8:44:31**
